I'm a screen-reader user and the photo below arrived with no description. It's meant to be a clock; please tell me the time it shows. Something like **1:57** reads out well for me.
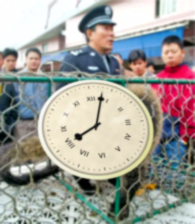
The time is **8:03**
